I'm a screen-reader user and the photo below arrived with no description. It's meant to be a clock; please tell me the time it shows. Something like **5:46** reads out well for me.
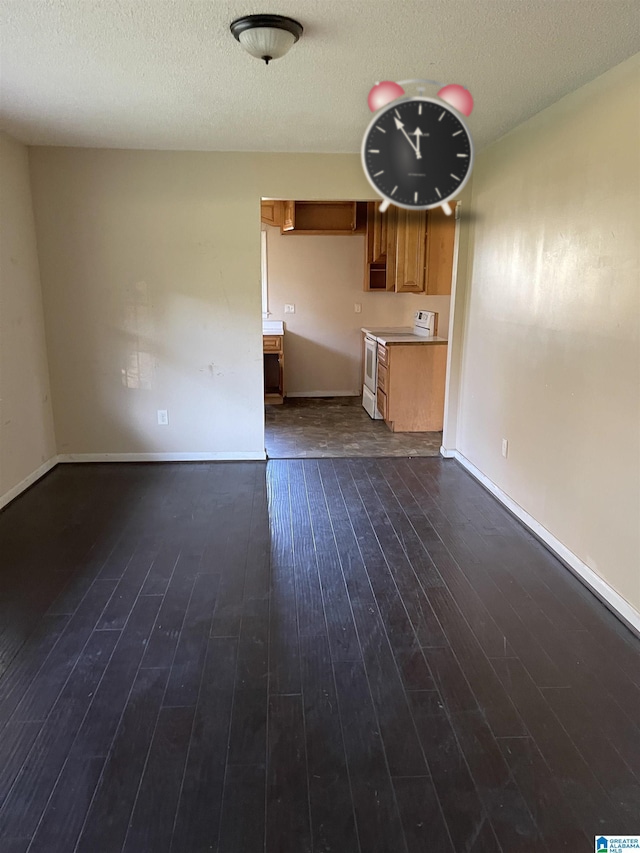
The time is **11:54**
